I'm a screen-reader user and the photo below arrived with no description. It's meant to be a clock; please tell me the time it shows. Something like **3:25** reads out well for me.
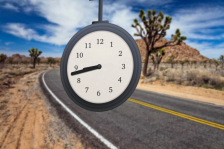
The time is **8:43**
